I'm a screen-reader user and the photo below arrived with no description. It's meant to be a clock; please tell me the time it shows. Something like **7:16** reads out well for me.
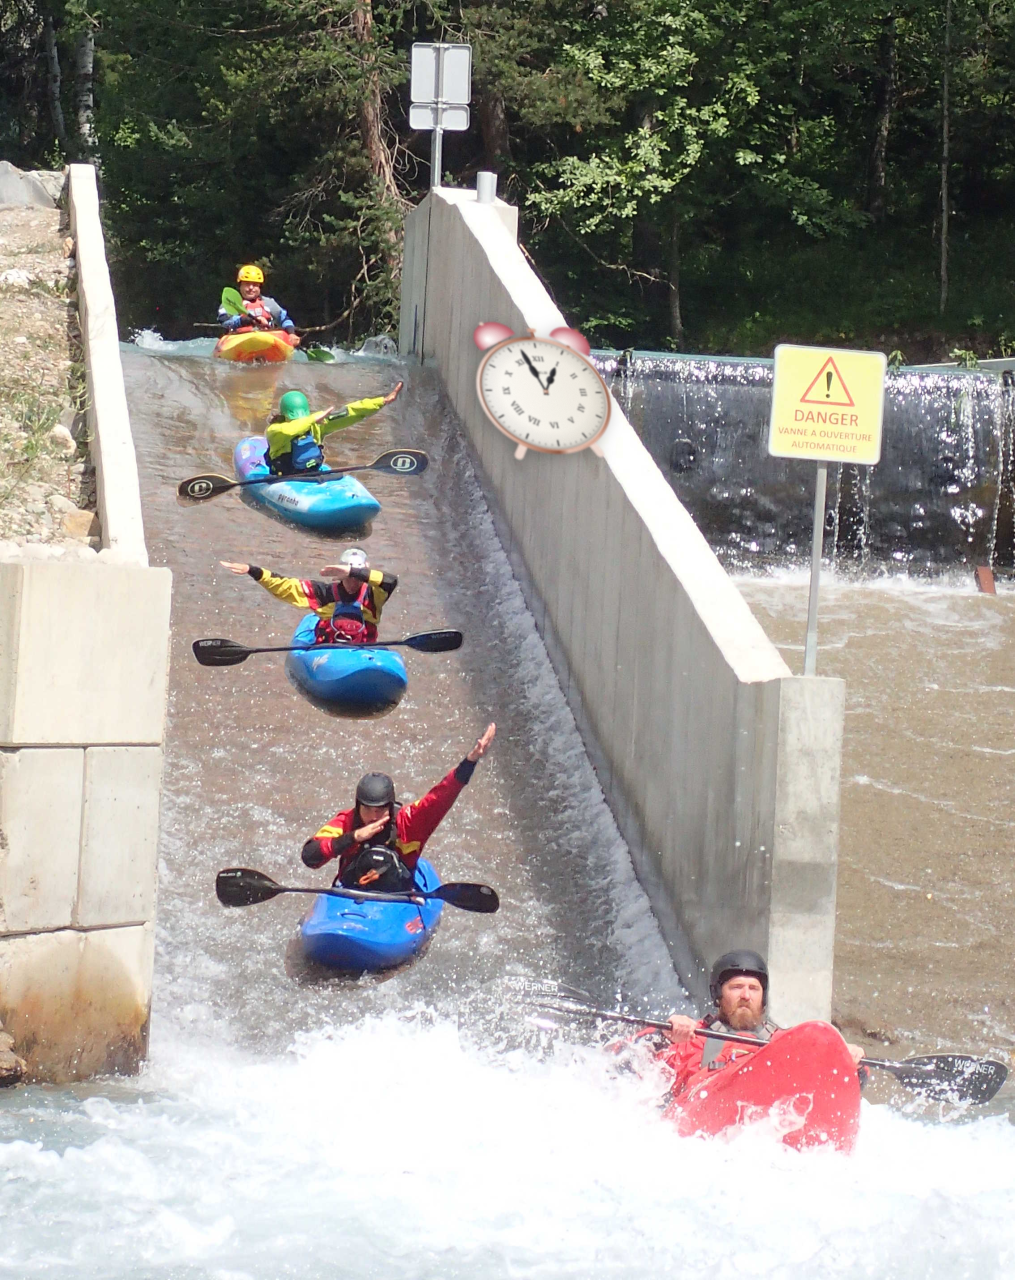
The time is **12:57**
